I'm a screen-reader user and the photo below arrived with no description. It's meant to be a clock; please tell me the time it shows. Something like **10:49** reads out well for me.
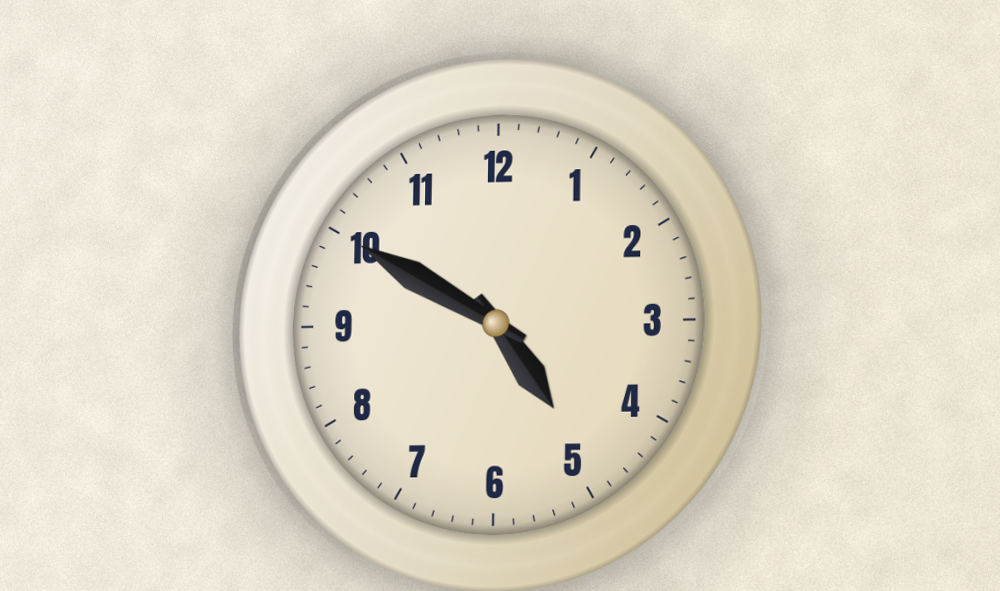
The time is **4:50**
